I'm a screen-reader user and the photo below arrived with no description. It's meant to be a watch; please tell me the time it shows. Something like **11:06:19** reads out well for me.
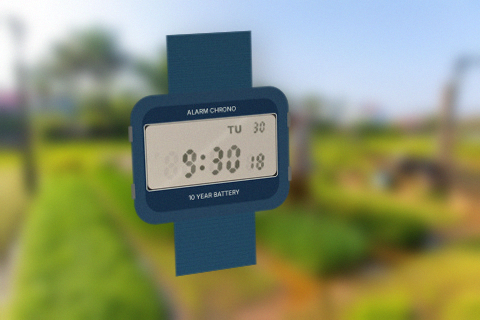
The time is **9:30:18**
